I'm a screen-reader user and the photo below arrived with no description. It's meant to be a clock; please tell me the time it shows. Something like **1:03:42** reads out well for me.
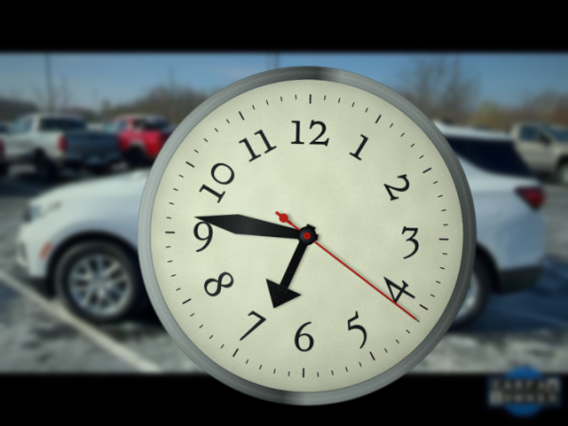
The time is **6:46:21**
